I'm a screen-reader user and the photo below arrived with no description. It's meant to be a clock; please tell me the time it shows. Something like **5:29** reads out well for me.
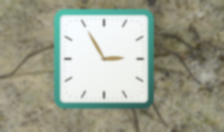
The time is **2:55**
